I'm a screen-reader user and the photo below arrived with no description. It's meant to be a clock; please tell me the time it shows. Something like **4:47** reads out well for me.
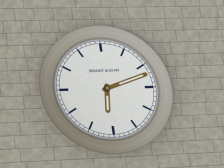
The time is **6:12**
